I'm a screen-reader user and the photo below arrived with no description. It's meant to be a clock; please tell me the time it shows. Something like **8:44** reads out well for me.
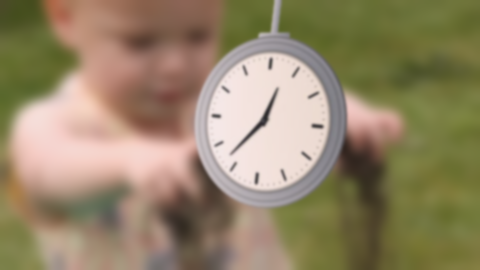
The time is **12:37**
